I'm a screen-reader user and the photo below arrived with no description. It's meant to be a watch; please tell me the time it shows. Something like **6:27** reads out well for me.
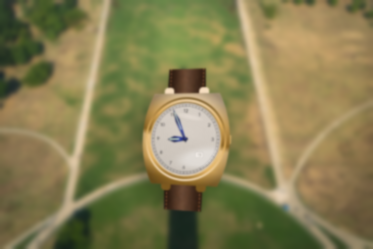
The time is **8:56**
